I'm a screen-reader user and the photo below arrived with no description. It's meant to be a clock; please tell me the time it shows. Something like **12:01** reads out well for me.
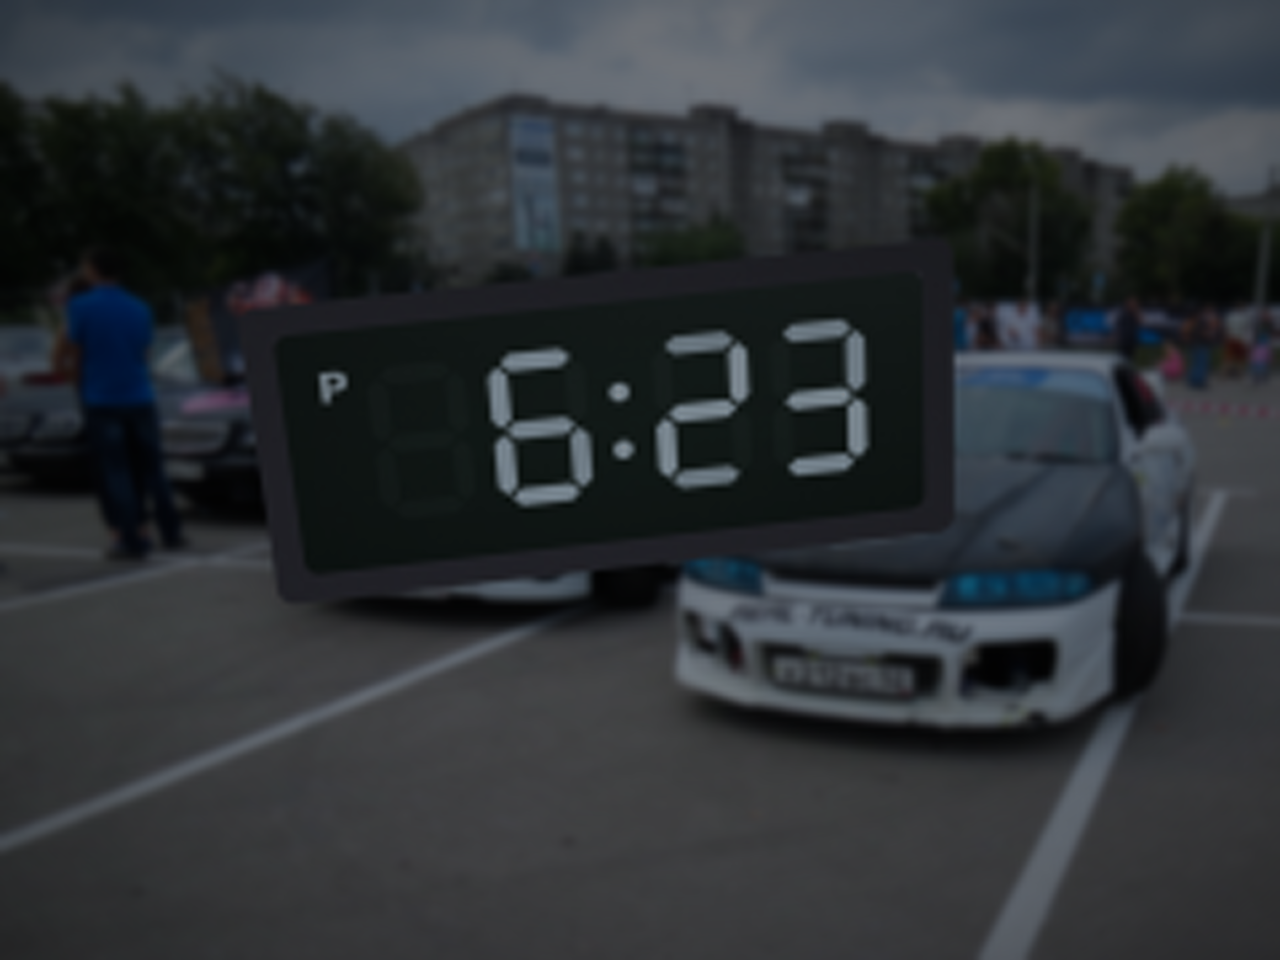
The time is **6:23**
